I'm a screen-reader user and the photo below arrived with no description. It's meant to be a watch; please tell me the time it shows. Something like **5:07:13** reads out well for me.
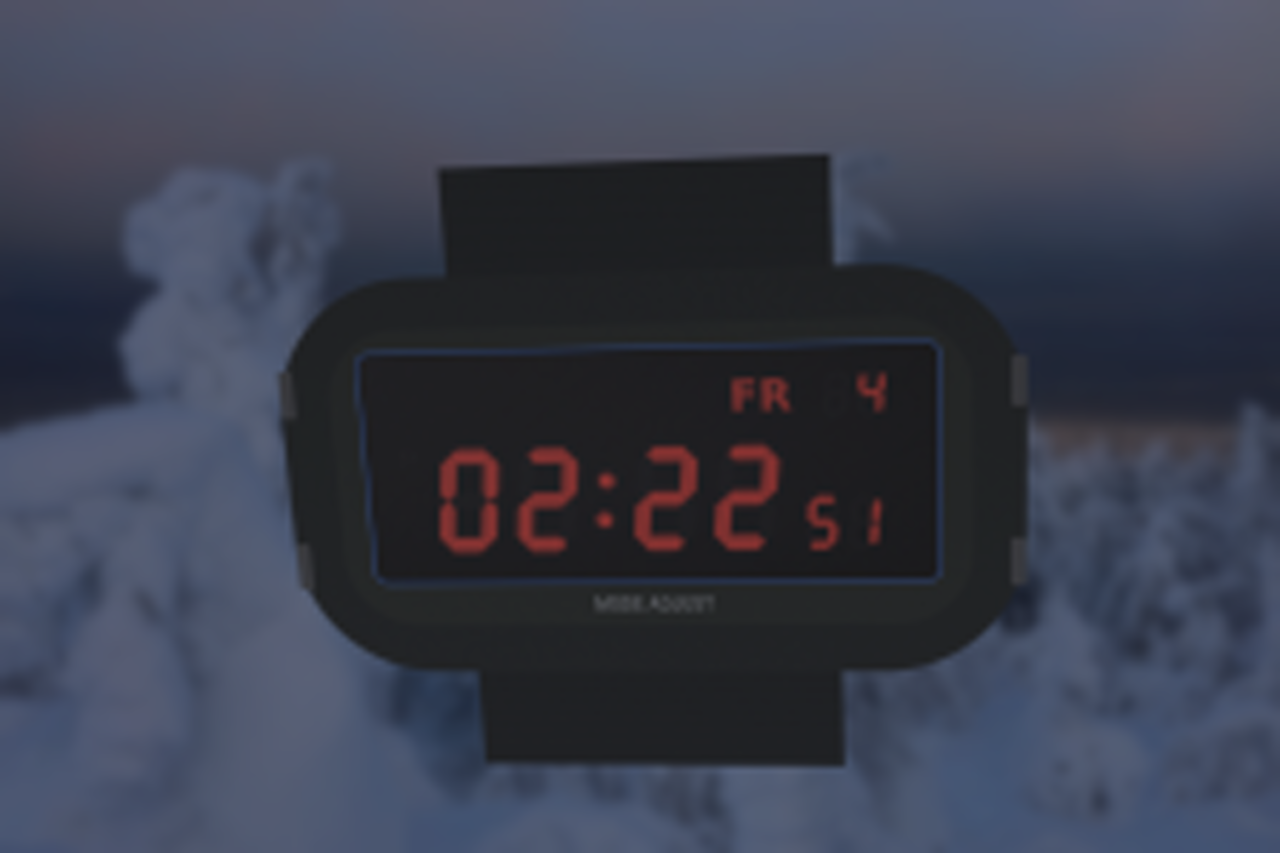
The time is **2:22:51**
